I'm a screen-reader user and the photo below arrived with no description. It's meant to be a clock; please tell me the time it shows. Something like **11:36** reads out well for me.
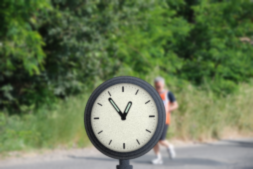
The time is **12:54**
